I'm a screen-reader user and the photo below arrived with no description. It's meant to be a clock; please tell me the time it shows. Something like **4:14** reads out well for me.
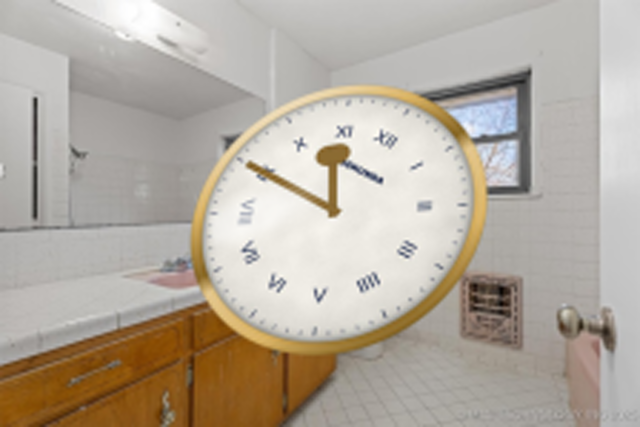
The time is **10:45**
